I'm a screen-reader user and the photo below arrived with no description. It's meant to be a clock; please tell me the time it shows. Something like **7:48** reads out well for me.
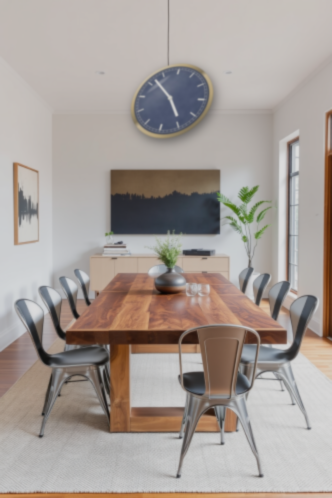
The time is **4:52**
